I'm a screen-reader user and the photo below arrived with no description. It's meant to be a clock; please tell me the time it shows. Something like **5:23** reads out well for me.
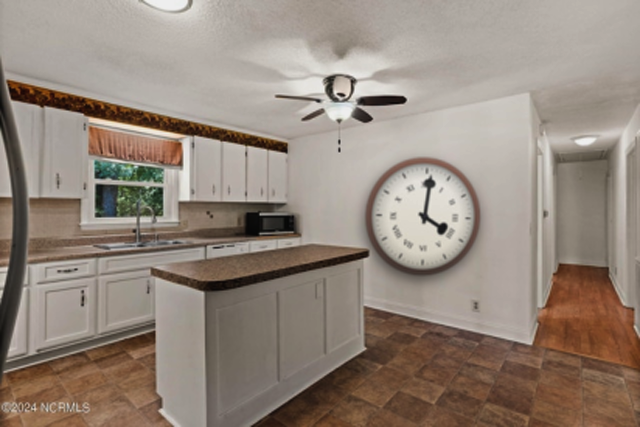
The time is **4:01**
